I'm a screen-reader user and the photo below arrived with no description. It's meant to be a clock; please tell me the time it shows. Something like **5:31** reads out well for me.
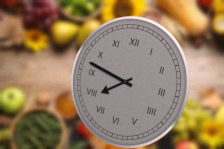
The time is **7:47**
